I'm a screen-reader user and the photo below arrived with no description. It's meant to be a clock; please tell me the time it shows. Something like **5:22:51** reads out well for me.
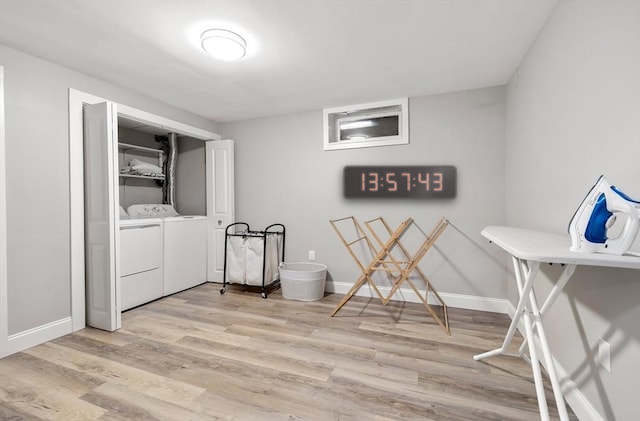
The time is **13:57:43**
